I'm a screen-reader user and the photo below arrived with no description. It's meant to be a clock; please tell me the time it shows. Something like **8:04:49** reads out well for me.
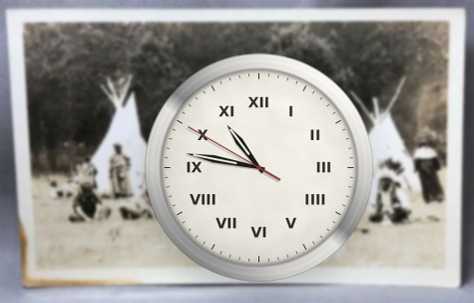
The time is **10:46:50**
